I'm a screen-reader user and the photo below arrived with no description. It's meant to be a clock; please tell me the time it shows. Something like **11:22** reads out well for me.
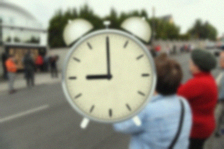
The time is **9:00**
